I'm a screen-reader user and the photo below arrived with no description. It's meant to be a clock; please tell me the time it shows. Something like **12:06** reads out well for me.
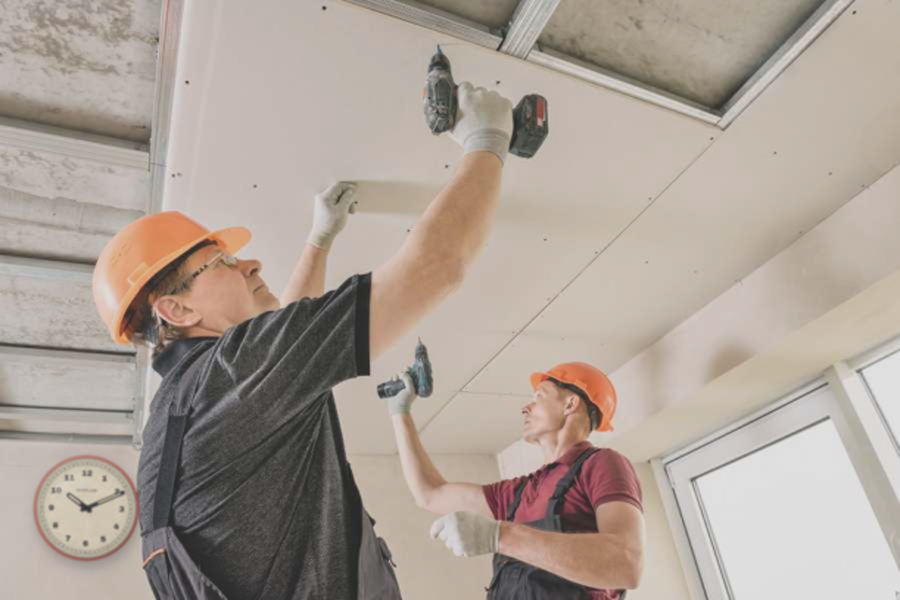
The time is **10:11**
